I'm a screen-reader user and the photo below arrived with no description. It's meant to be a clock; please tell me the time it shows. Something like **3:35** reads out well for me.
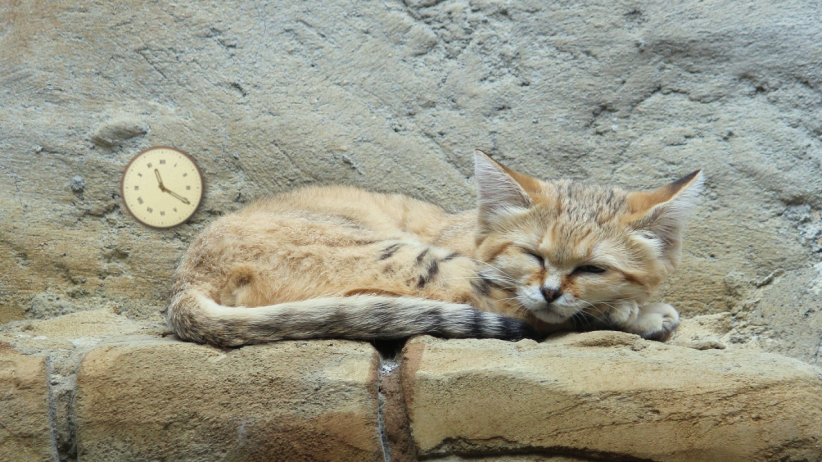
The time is **11:20**
